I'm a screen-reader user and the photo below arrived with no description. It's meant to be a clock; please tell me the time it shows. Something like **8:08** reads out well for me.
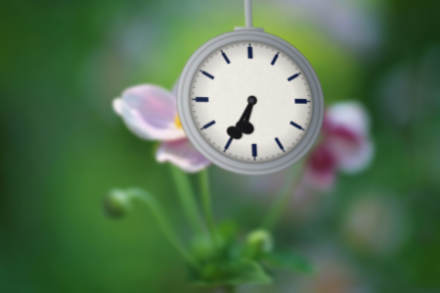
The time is **6:35**
